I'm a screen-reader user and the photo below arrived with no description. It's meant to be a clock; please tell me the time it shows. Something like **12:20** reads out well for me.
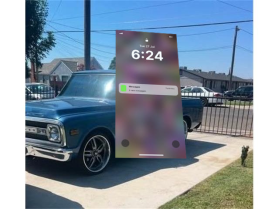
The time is **6:24**
